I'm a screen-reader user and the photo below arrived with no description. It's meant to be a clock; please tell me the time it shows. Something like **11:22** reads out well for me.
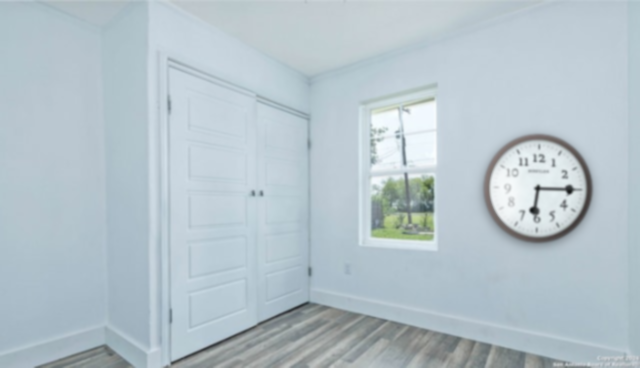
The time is **6:15**
